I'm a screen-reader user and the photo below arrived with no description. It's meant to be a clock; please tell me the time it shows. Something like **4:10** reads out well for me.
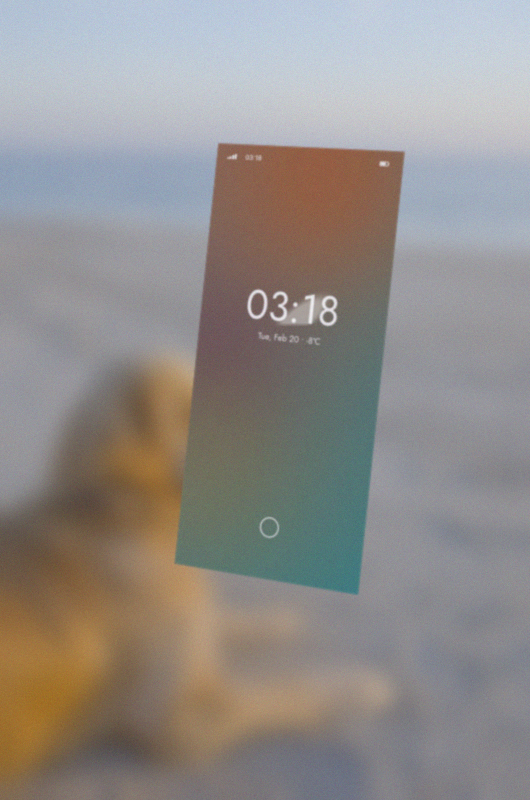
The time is **3:18**
